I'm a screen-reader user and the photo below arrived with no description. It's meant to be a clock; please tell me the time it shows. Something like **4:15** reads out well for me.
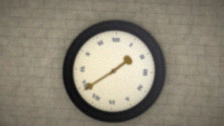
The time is **1:39**
